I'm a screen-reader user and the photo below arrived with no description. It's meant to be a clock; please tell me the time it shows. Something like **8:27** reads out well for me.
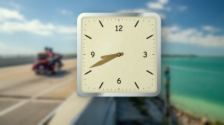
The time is **8:41**
